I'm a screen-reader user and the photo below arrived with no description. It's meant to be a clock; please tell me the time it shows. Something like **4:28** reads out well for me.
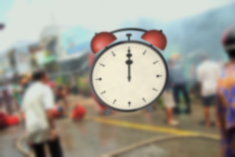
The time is **12:00**
